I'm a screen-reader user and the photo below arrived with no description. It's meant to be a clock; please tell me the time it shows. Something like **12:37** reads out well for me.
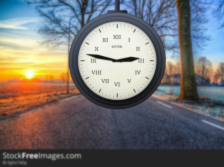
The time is **2:47**
